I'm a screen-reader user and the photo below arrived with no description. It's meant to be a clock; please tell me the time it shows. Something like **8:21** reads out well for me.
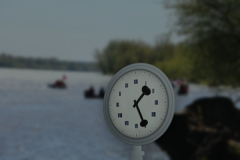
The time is **1:26**
